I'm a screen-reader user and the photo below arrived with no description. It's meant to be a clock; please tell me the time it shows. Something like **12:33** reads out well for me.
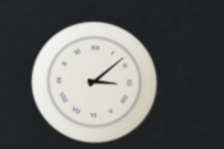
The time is **3:08**
